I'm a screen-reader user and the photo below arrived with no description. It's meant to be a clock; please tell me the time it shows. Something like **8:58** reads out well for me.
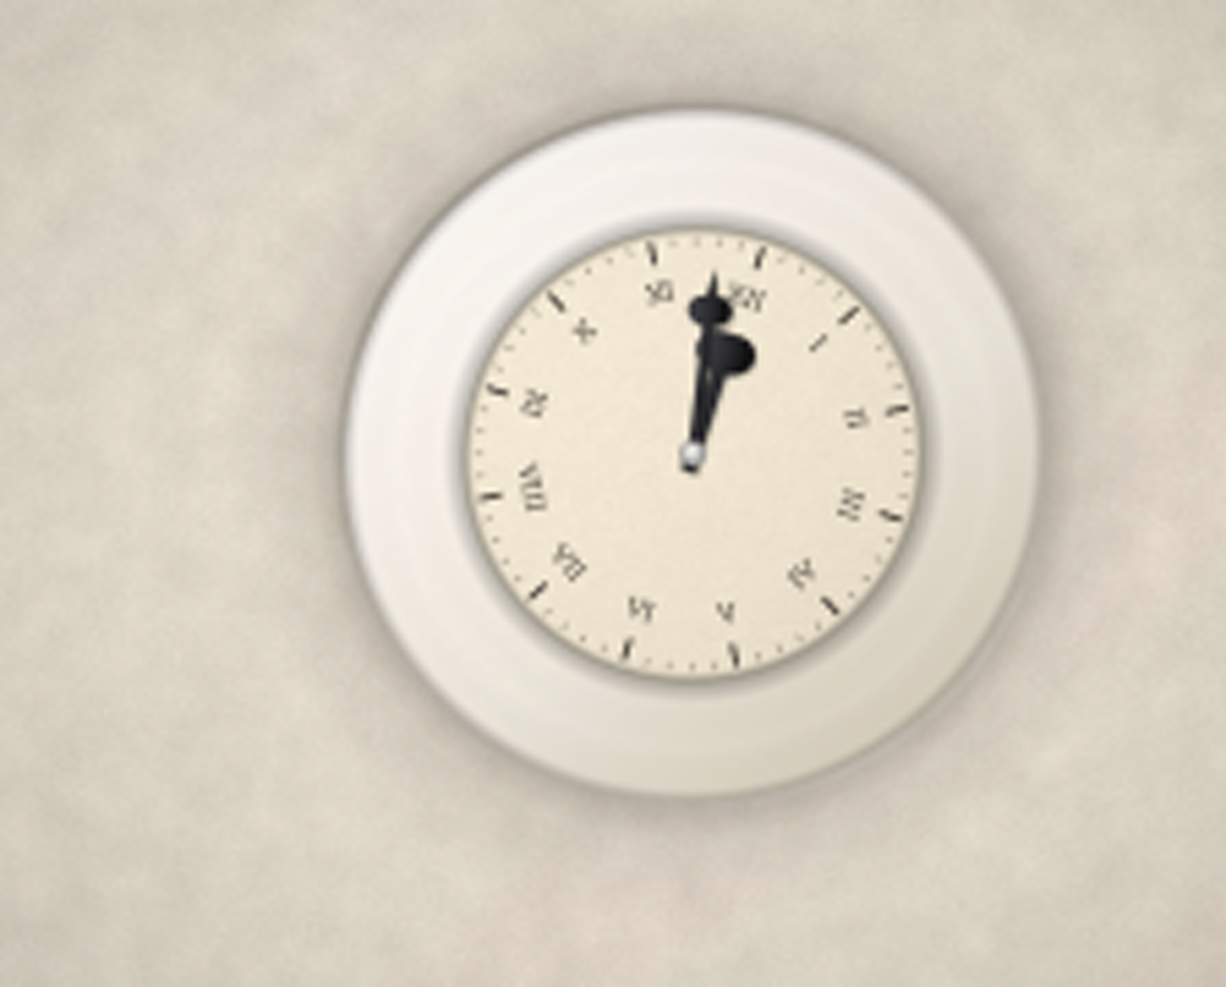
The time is **11:58**
